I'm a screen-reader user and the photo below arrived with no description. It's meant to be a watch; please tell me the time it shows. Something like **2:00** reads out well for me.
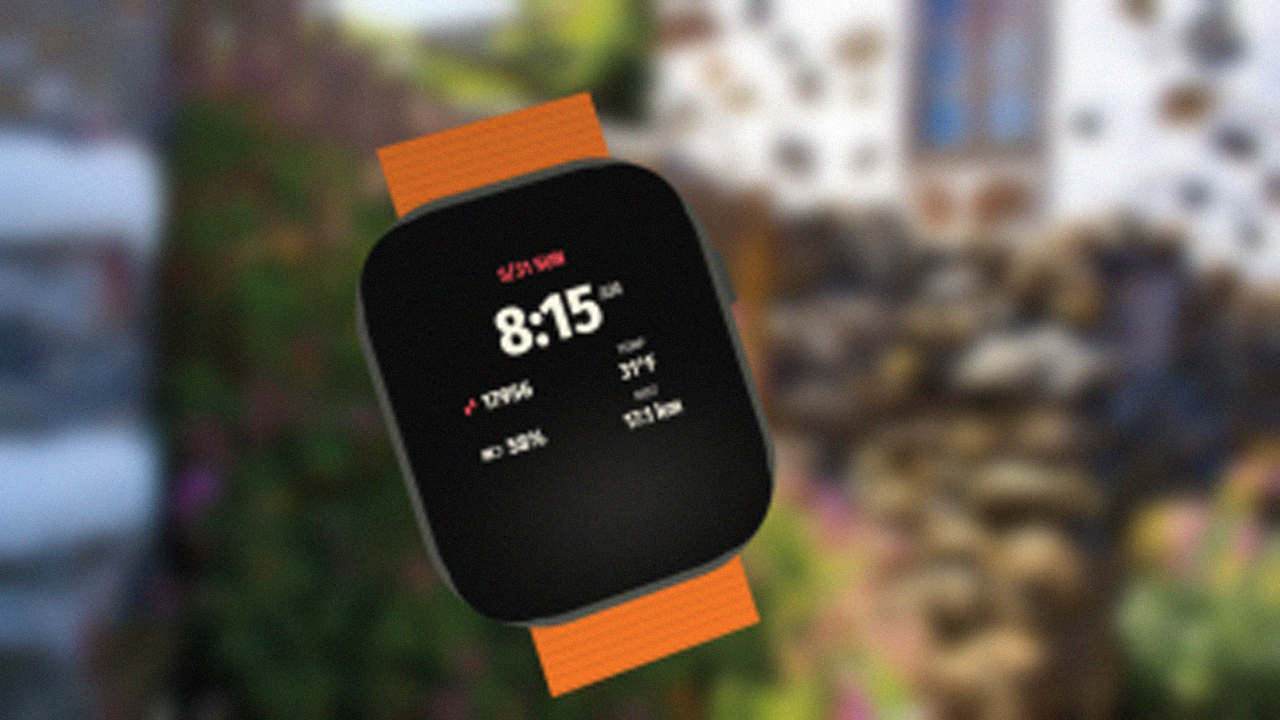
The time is **8:15**
